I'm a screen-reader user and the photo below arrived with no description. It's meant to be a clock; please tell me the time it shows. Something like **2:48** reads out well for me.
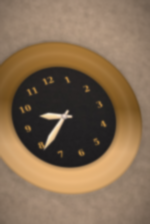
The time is **9:39**
